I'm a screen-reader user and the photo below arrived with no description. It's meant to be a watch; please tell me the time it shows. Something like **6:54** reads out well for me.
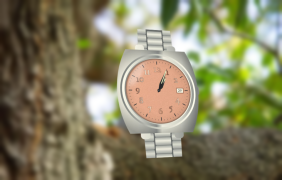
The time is **1:04**
